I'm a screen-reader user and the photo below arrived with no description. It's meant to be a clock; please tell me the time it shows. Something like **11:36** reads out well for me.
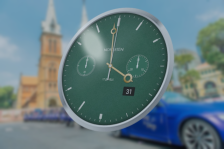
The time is **3:59**
